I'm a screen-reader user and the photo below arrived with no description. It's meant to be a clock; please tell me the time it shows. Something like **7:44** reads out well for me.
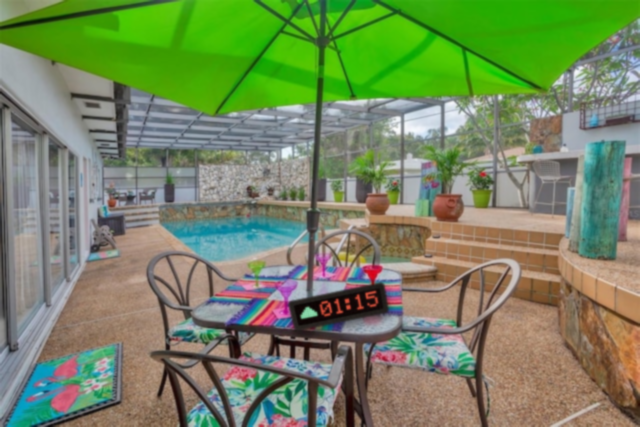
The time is **1:15**
